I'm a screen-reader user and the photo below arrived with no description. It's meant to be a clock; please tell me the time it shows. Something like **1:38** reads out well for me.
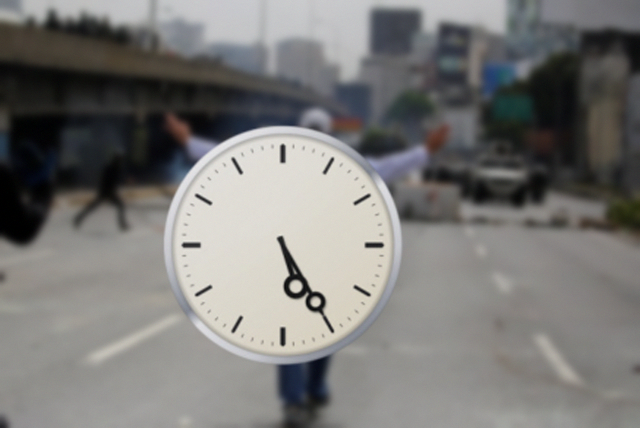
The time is **5:25**
